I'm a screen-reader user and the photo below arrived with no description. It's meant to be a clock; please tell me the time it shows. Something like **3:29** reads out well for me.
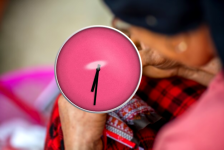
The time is **6:31**
